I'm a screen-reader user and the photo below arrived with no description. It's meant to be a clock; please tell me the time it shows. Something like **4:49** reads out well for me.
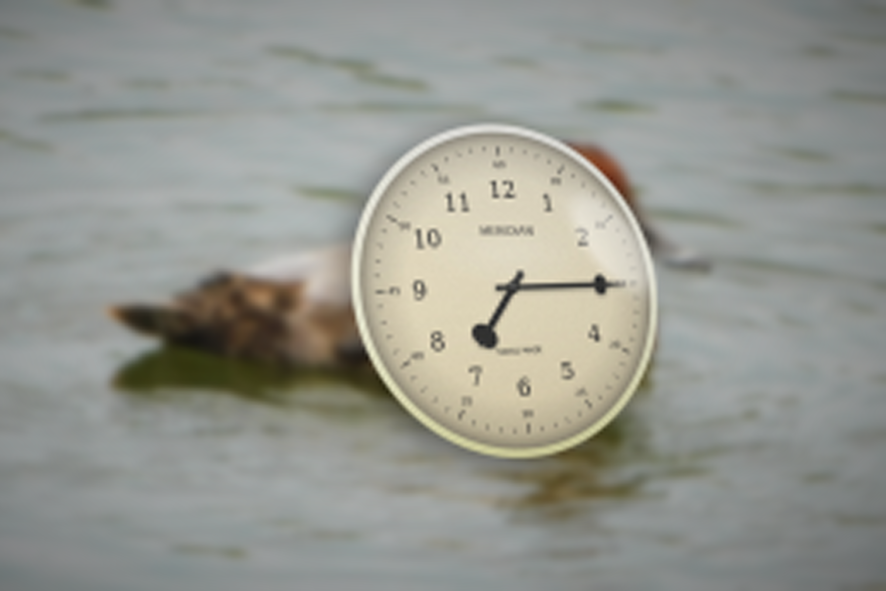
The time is **7:15**
